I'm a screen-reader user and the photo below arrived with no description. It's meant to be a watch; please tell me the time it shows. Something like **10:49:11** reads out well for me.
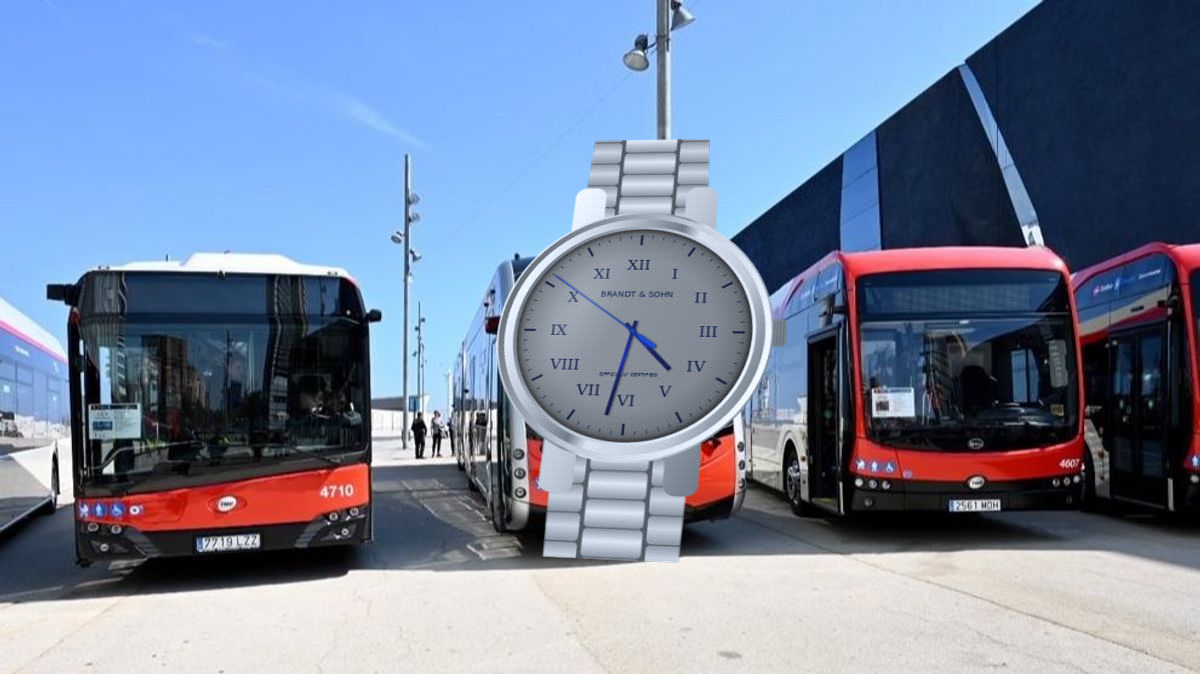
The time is **4:31:51**
